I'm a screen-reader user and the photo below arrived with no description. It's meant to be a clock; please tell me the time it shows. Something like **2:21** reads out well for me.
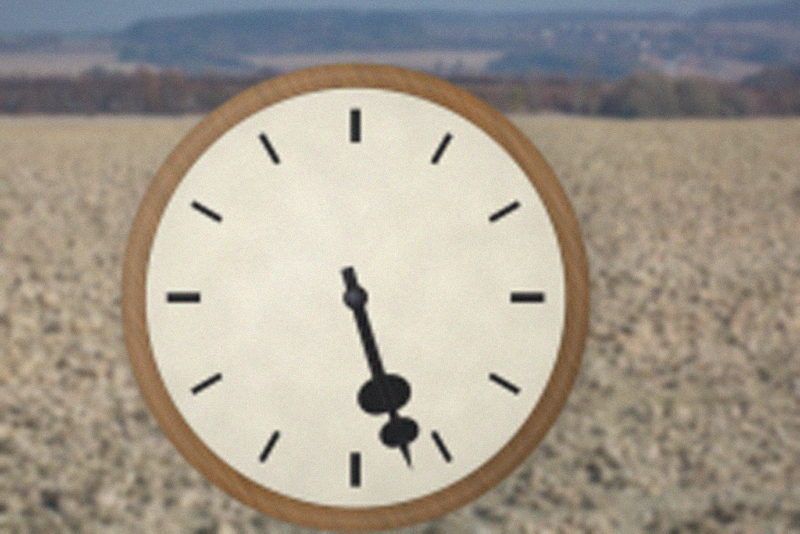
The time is **5:27**
